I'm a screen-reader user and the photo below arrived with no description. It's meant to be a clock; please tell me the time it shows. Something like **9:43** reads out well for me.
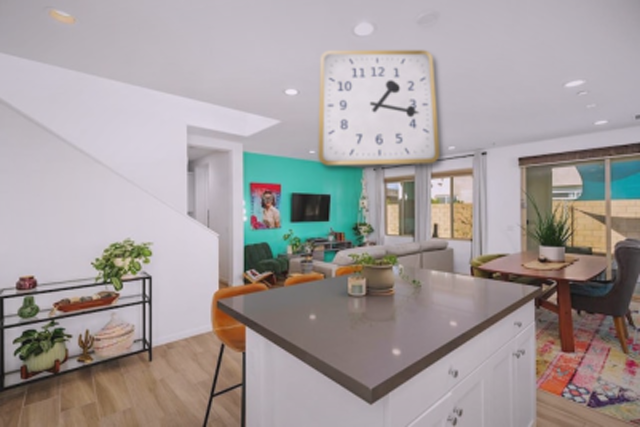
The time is **1:17**
